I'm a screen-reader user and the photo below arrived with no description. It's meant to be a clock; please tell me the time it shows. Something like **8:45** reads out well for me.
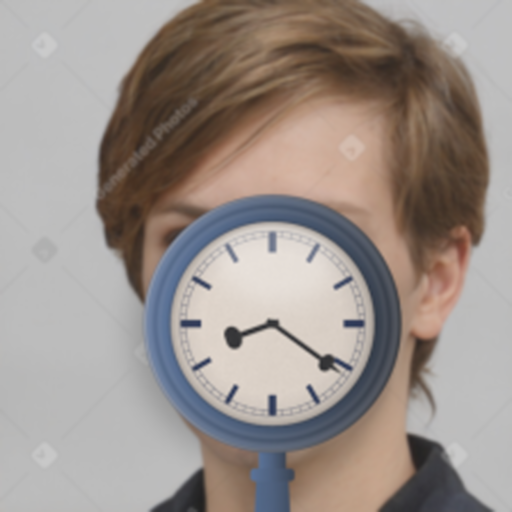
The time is **8:21**
